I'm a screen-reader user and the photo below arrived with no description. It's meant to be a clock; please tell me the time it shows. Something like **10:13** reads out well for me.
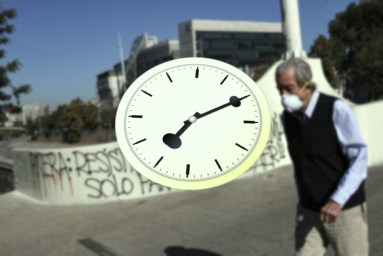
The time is **7:10**
